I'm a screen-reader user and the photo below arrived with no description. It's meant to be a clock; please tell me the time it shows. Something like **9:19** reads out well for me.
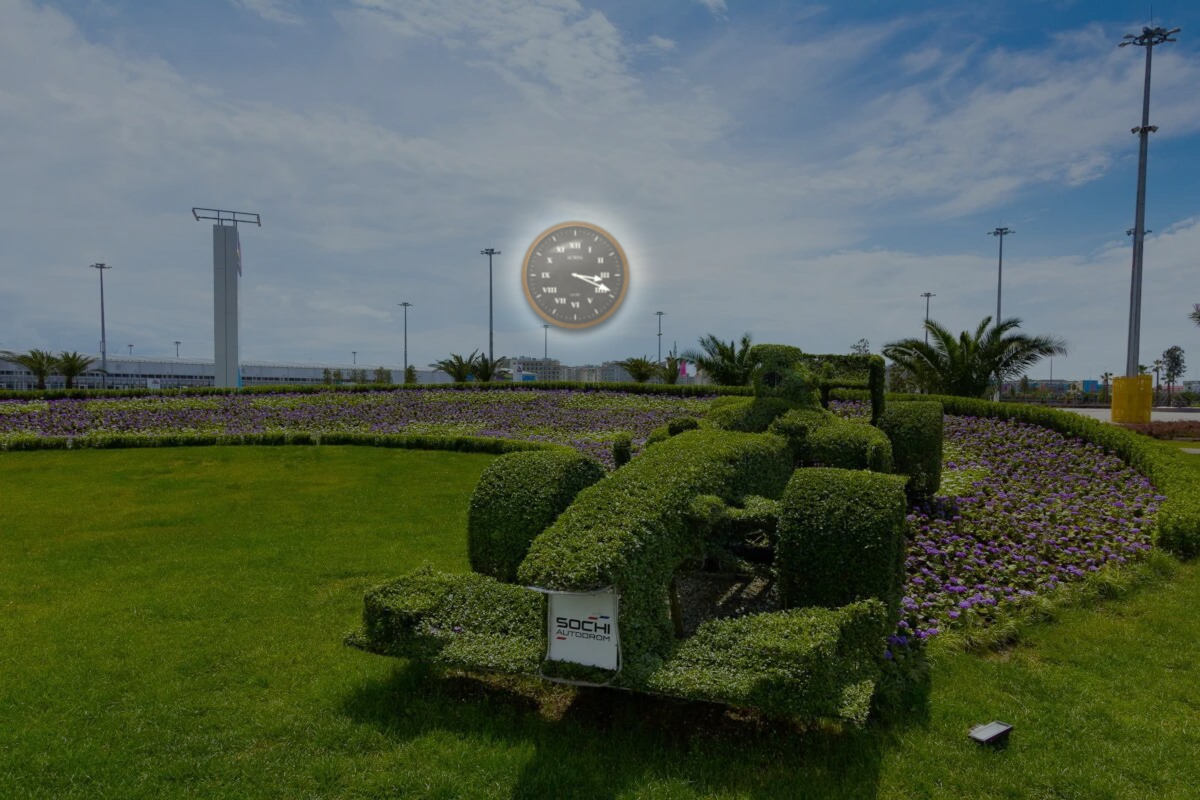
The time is **3:19**
